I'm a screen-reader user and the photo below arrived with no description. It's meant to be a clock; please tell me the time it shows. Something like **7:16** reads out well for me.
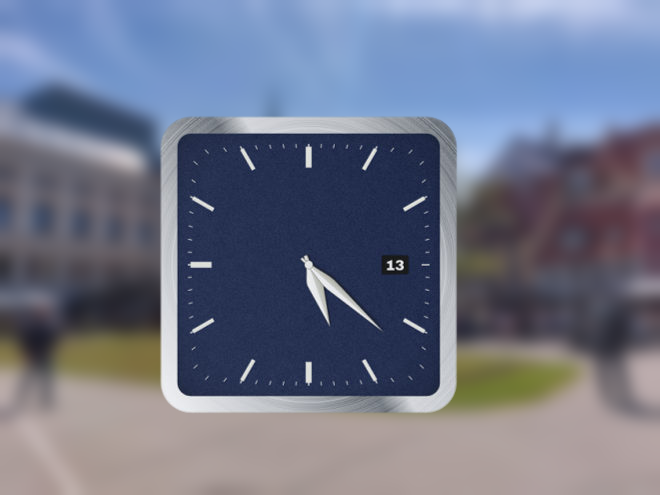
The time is **5:22**
